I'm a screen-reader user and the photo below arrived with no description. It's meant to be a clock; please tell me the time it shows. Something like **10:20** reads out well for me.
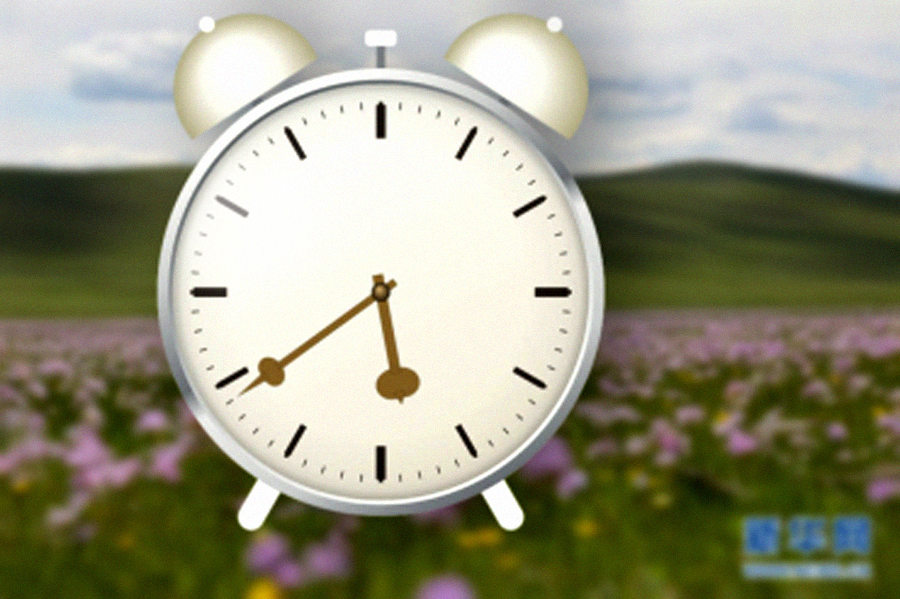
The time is **5:39**
